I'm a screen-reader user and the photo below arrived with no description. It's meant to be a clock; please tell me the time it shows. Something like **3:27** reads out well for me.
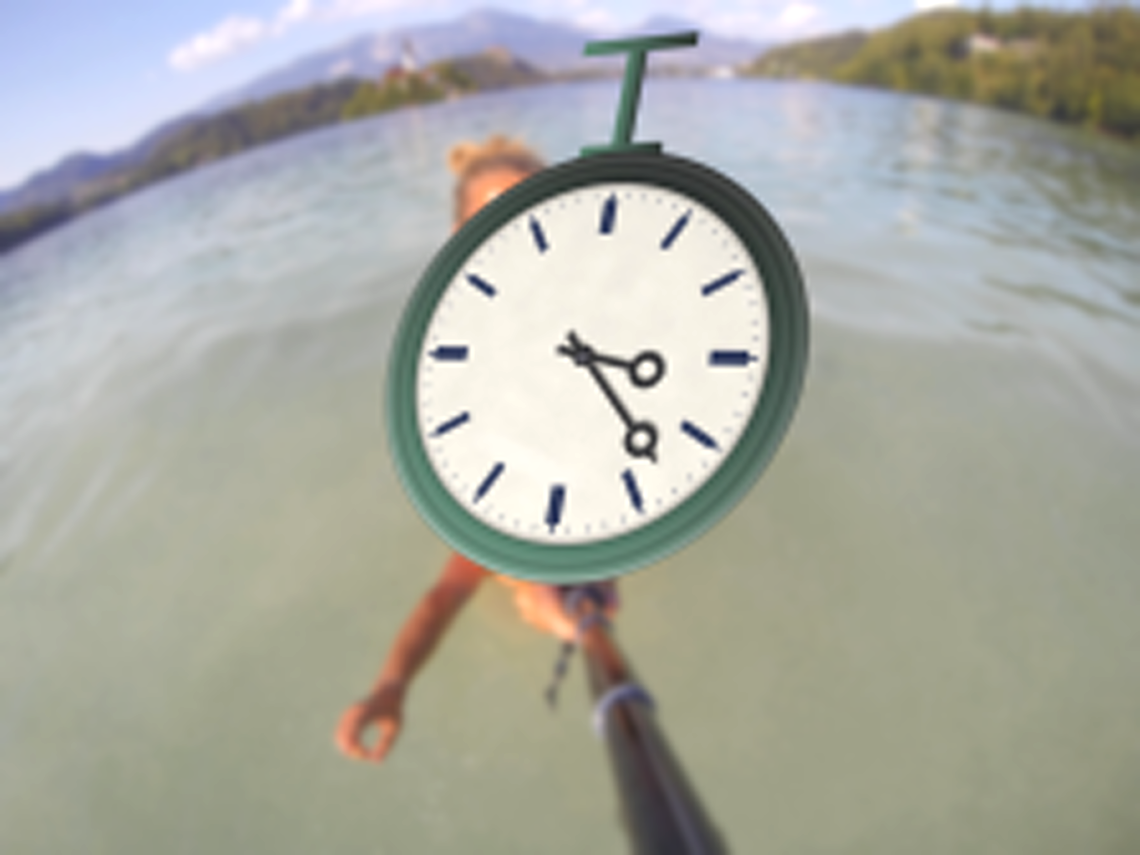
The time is **3:23**
